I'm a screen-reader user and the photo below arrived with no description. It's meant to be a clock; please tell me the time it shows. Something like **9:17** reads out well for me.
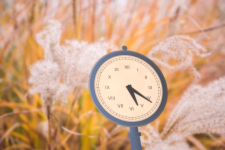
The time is **5:21**
